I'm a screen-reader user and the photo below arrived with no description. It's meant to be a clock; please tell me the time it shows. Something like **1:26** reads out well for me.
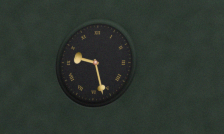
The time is **9:27**
